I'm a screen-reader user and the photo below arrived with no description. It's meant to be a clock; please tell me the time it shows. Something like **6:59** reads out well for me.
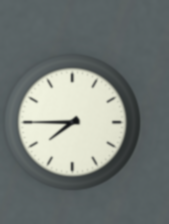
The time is **7:45**
